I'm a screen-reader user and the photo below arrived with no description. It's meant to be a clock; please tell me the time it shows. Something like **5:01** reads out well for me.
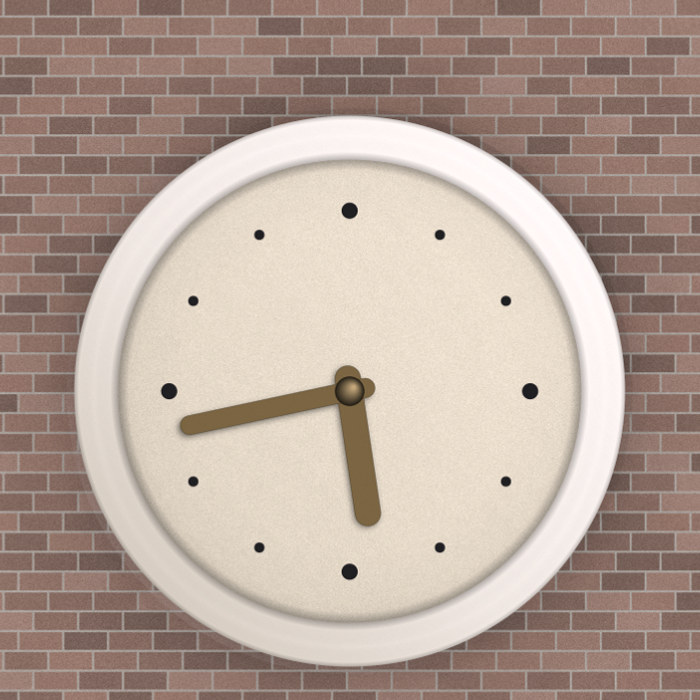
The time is **5:43**
